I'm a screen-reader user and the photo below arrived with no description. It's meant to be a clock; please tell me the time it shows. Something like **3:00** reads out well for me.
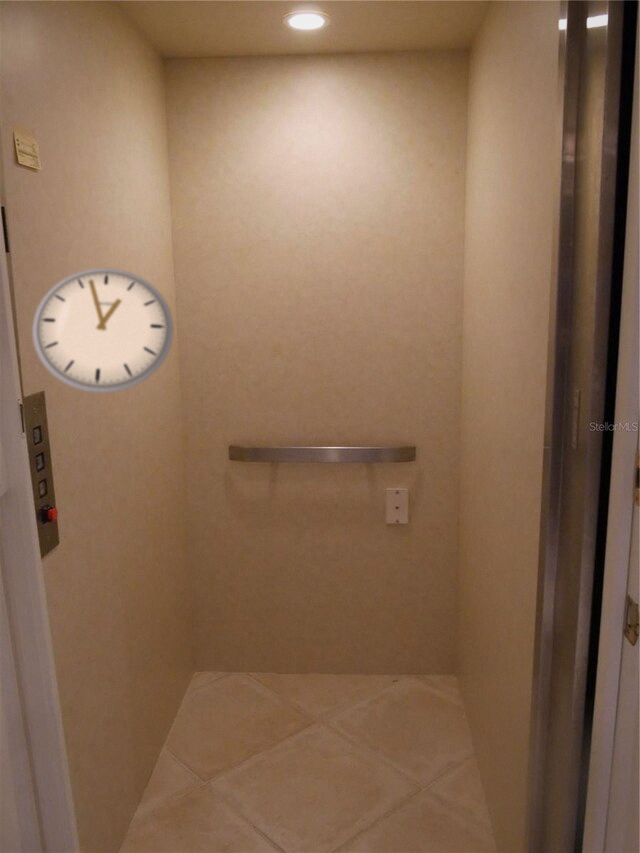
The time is **12:57**
